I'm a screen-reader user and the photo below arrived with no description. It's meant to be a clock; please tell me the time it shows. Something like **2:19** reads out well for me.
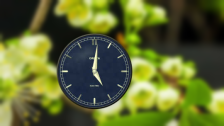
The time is **5:01**
